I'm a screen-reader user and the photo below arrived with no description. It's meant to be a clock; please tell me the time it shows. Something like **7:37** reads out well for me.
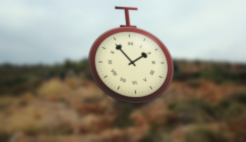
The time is **1:54**
